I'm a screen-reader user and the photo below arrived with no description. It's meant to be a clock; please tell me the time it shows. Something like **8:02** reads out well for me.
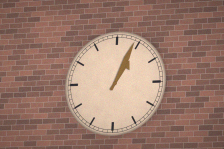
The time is **1:04**
